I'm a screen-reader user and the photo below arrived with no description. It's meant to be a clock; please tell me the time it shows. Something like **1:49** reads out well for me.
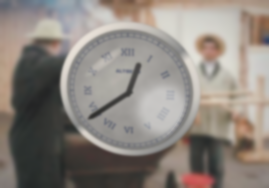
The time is **12:39**
